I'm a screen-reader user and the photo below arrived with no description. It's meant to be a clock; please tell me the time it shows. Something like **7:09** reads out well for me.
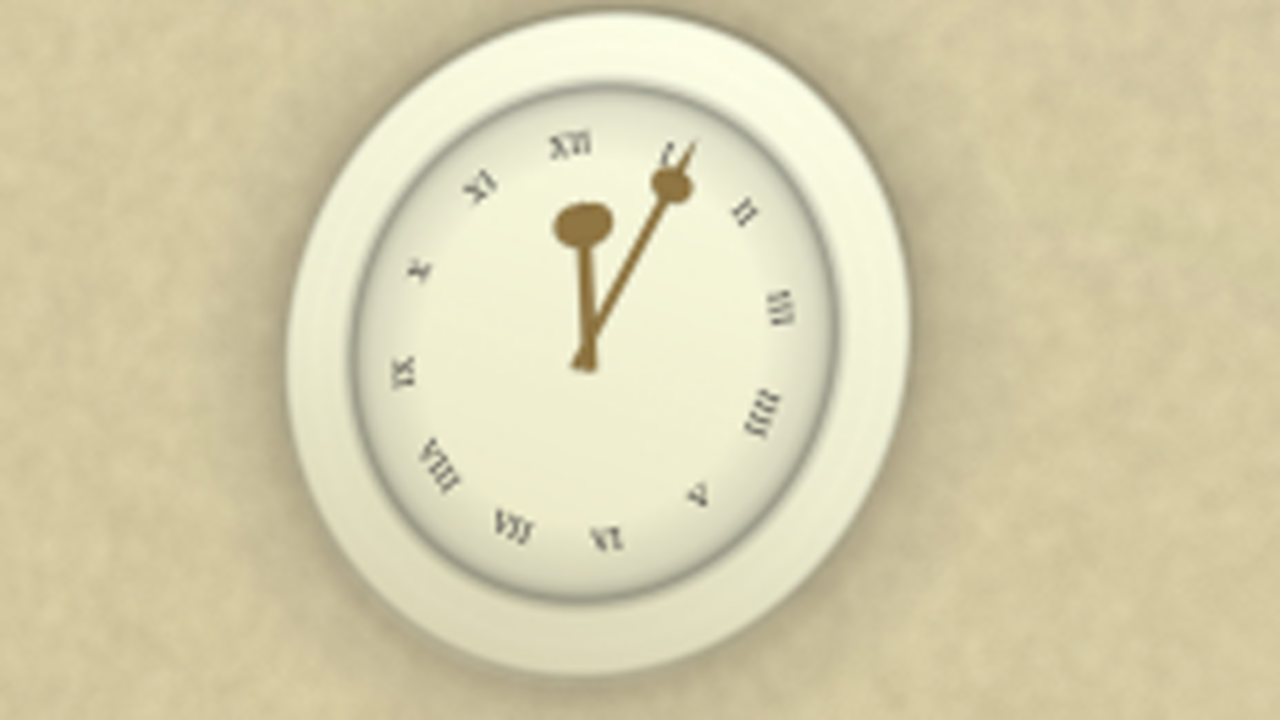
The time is **12:06**
